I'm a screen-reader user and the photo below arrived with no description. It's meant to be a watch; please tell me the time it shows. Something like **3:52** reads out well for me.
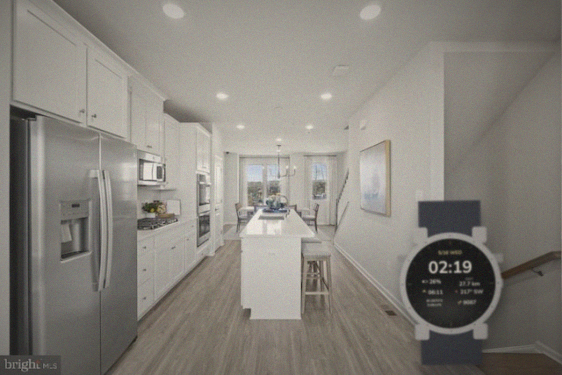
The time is **2:19**
